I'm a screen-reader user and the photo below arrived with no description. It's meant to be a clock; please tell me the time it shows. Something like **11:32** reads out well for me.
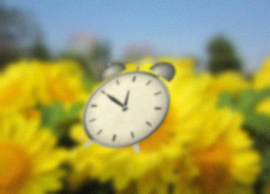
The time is **11:50**
